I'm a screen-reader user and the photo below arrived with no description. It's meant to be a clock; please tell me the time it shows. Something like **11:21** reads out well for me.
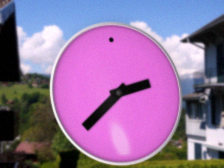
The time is **2:39**
